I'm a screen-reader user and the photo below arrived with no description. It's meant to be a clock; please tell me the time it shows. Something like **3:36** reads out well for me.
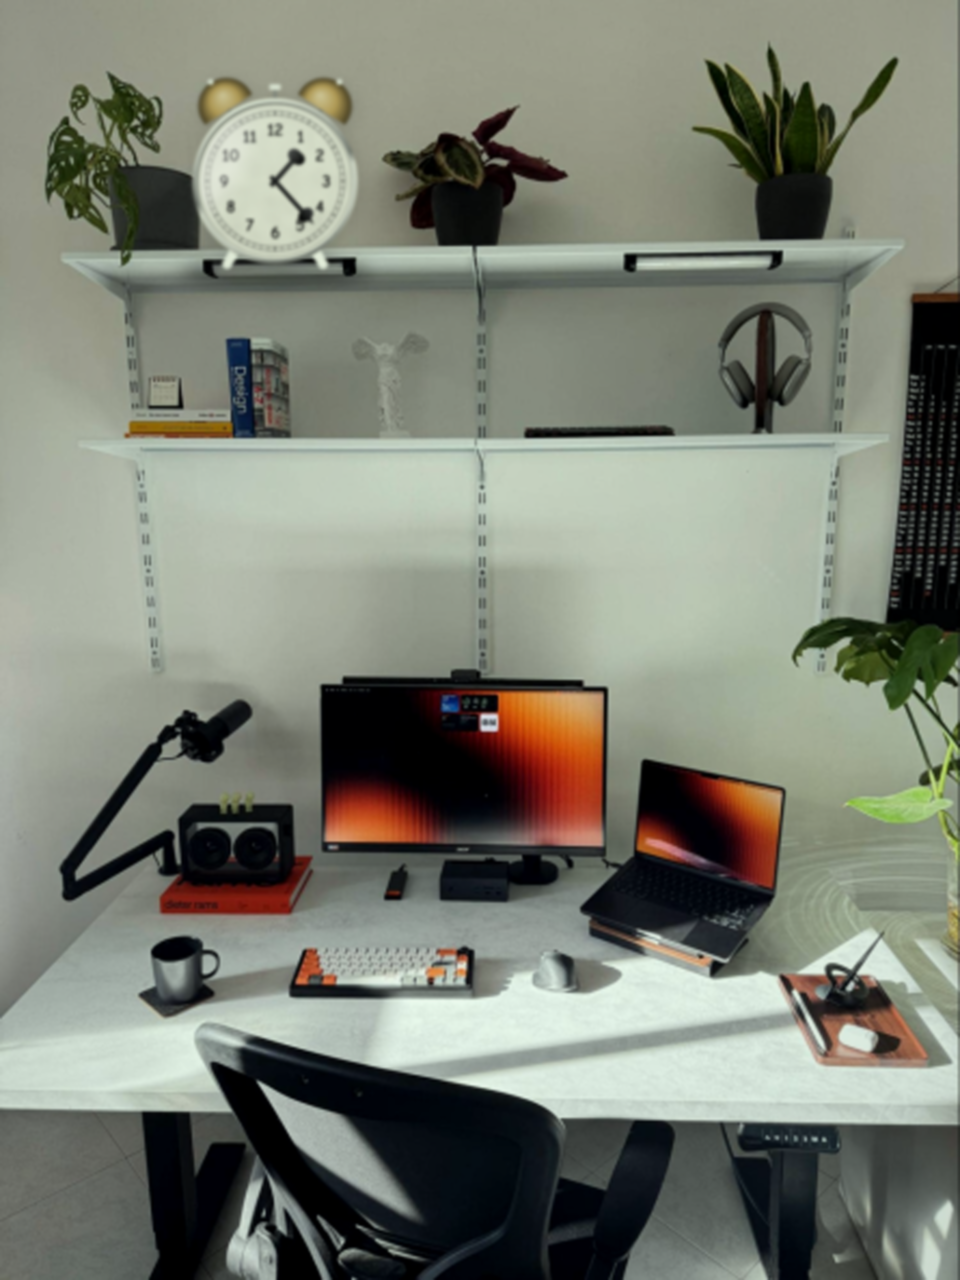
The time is **1:23**
